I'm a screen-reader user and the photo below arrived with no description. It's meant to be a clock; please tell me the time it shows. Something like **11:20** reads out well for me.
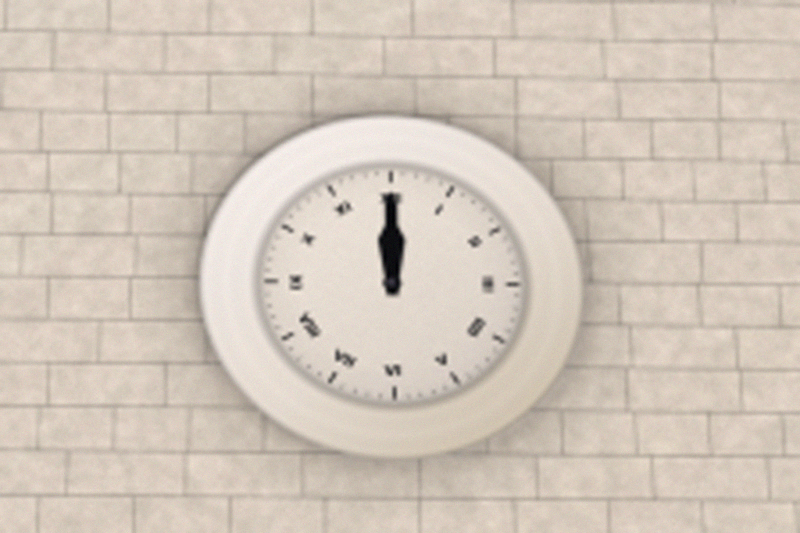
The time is **12:00**
